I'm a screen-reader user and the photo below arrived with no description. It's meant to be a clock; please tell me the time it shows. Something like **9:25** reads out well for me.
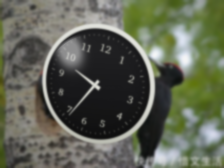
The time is **9:34**
